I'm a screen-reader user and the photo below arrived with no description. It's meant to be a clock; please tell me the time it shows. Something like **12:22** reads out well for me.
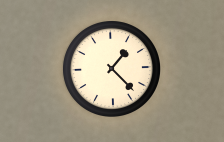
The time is **1:23**
